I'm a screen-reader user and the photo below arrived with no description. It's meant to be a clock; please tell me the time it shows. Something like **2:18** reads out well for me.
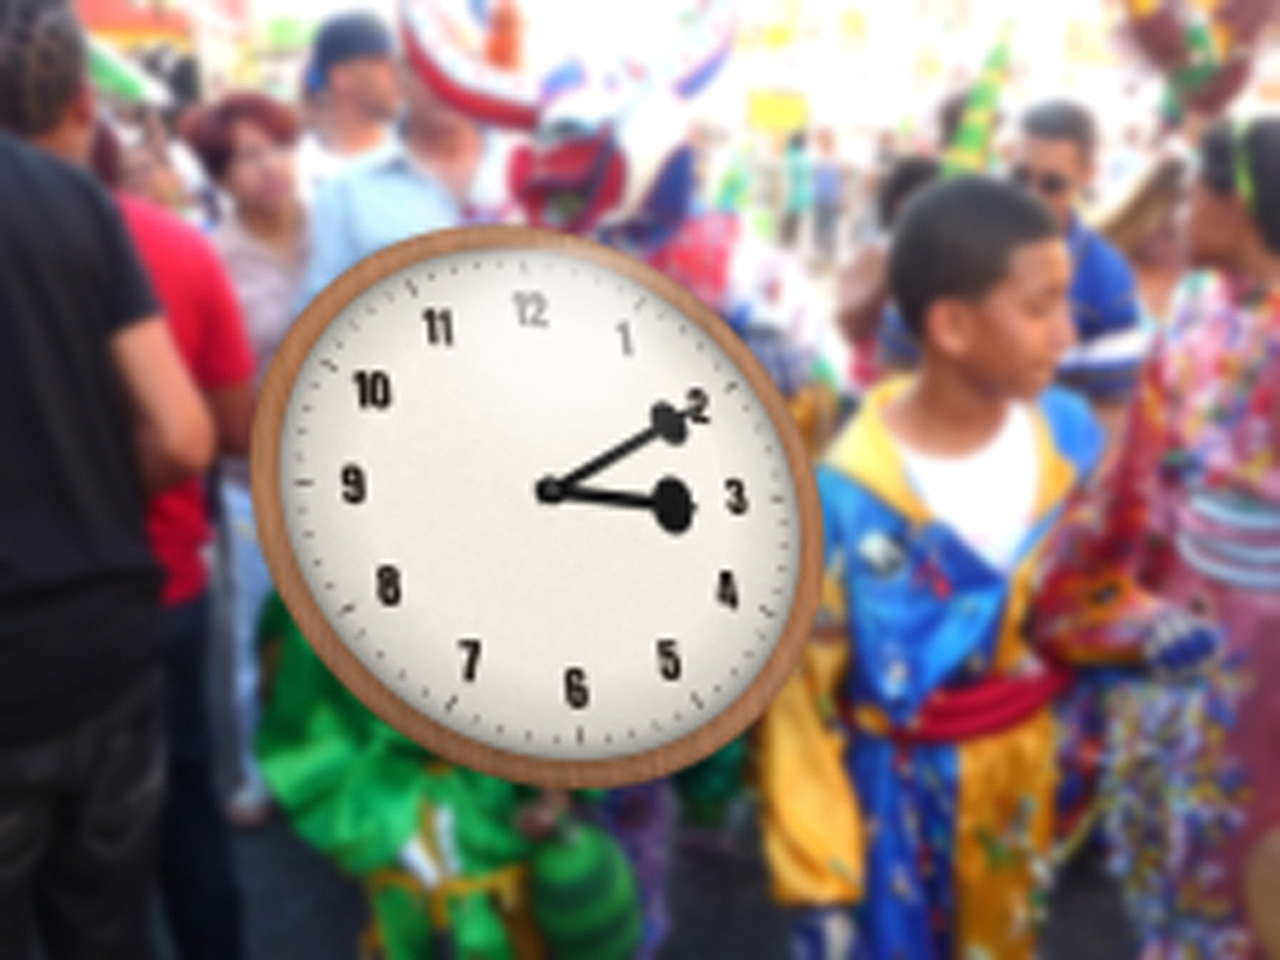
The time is **3:10**
